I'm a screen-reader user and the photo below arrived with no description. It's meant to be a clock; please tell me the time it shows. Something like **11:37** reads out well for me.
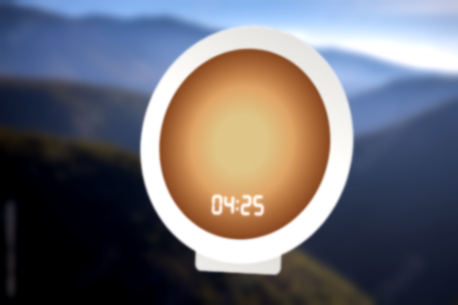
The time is **4:25**
